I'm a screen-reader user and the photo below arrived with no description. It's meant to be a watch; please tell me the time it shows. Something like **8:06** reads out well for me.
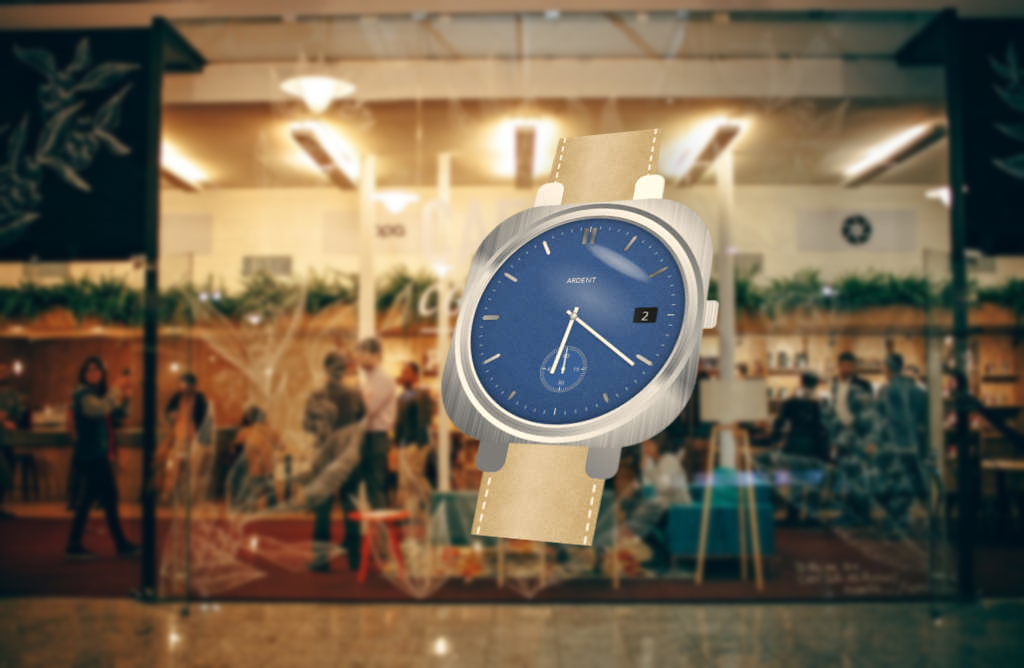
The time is **6:21**
